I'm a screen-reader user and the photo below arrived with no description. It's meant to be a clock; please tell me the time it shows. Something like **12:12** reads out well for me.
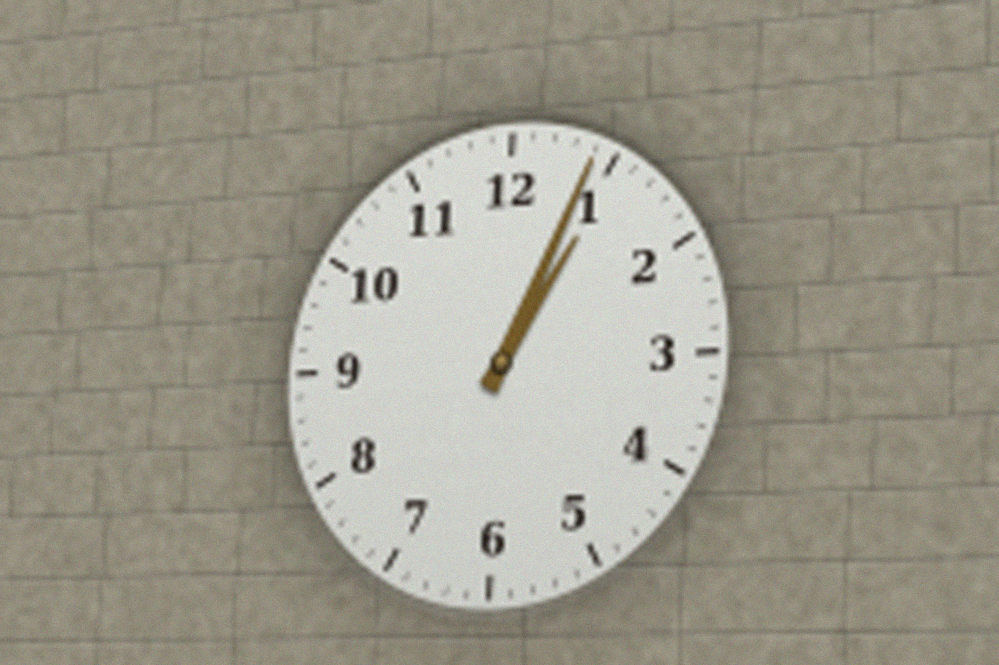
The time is **1:04**
